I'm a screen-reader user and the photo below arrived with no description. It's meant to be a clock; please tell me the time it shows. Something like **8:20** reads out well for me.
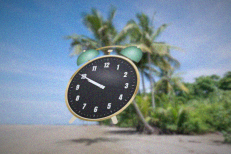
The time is **9:50**
